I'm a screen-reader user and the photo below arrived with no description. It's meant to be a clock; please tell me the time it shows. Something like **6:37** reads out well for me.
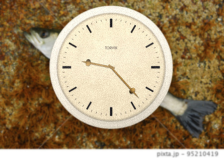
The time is **9:23**
